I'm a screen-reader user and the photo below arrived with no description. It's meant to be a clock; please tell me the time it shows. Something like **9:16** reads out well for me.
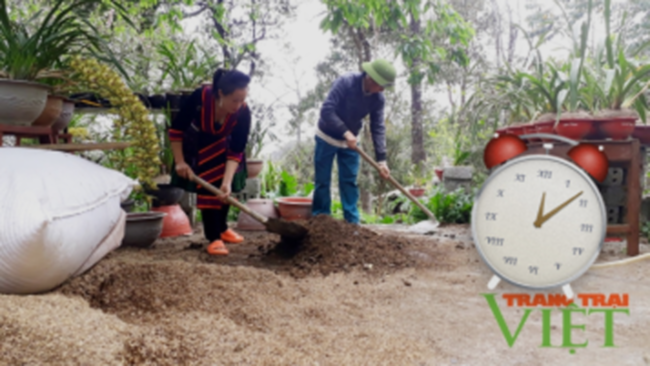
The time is **12:08**
